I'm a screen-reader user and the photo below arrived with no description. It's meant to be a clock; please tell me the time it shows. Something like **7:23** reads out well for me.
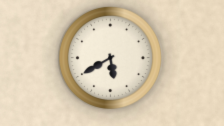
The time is **5:40**
